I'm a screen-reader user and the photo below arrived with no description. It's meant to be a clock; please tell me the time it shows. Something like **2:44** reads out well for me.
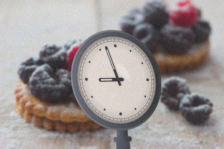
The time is **8:57**
